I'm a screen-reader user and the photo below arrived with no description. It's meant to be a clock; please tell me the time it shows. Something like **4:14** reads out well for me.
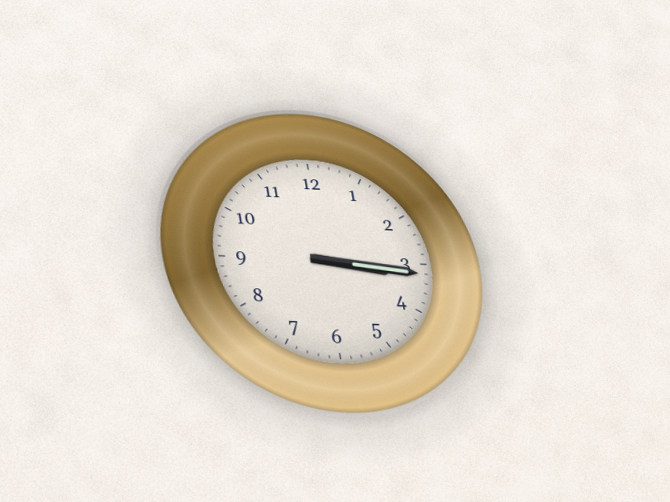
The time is **3:16**
